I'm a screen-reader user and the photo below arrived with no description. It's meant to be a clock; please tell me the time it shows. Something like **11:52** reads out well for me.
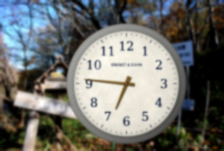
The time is **6:46**
